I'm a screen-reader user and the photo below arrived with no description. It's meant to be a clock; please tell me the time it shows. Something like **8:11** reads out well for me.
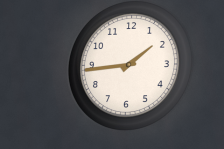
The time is **1:44**
